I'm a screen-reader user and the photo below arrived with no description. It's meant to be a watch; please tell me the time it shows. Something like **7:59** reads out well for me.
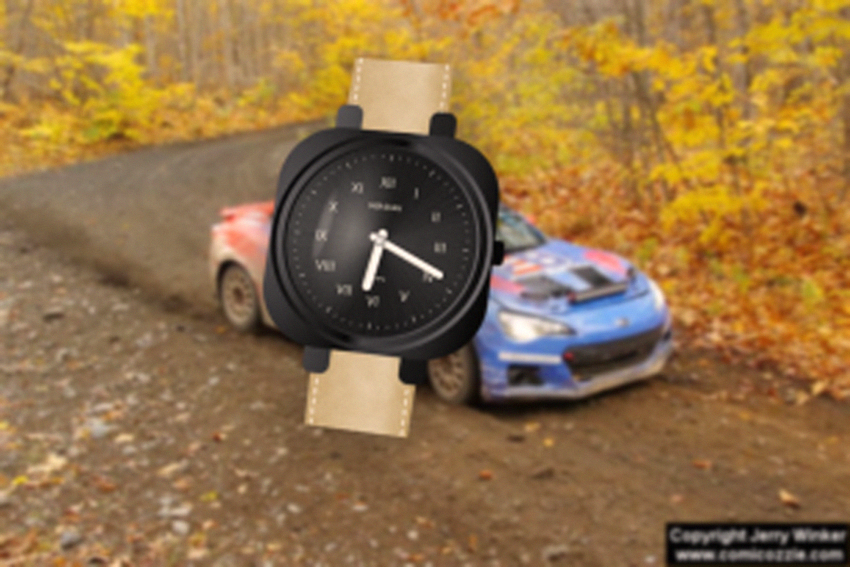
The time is **6:19**
